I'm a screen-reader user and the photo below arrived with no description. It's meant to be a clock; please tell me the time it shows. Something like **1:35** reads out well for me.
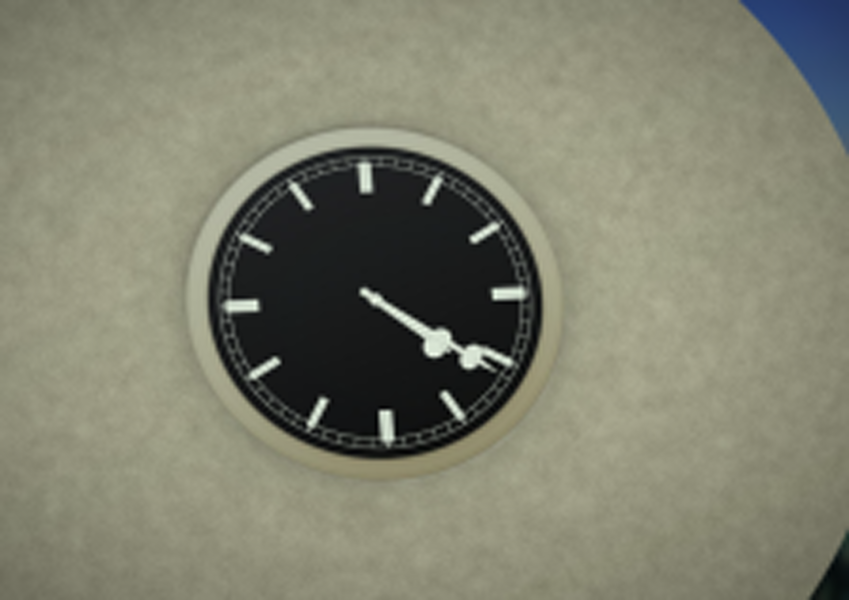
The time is **4:21**
